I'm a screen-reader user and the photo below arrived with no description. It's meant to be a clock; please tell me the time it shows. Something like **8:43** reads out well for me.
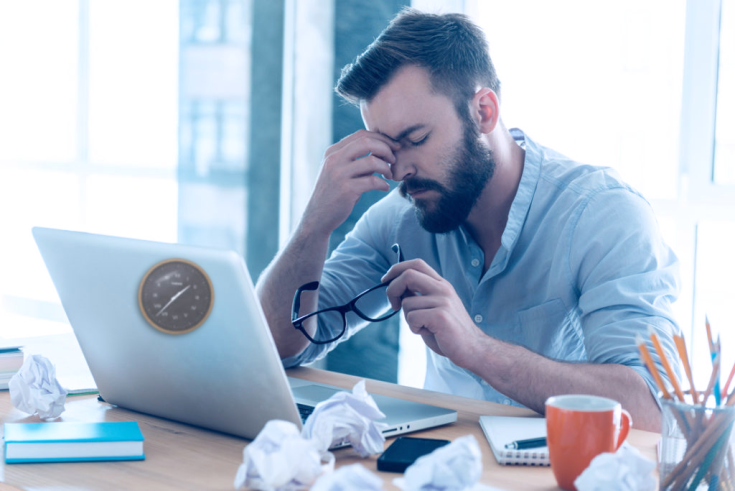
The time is **1:37**
